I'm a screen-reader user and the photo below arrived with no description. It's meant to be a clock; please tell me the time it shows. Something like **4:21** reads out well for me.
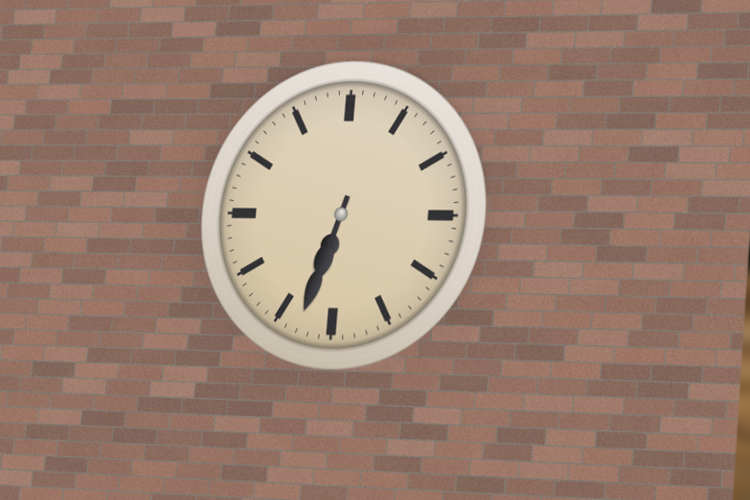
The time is **6:33**
